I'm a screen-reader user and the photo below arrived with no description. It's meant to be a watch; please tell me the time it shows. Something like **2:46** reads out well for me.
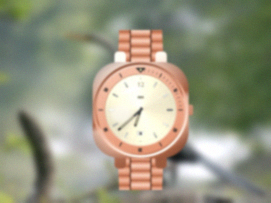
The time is **6:38**
